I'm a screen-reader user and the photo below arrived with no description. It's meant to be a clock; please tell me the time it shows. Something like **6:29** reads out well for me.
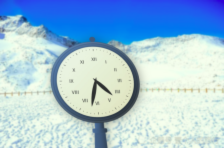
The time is **4:32**
